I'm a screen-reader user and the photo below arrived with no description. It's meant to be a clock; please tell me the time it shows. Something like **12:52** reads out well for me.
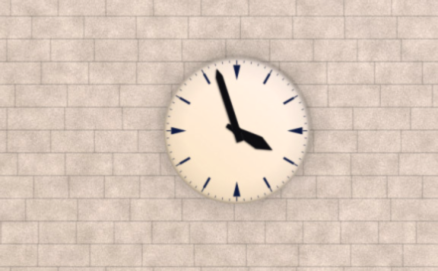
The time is **3:57**
